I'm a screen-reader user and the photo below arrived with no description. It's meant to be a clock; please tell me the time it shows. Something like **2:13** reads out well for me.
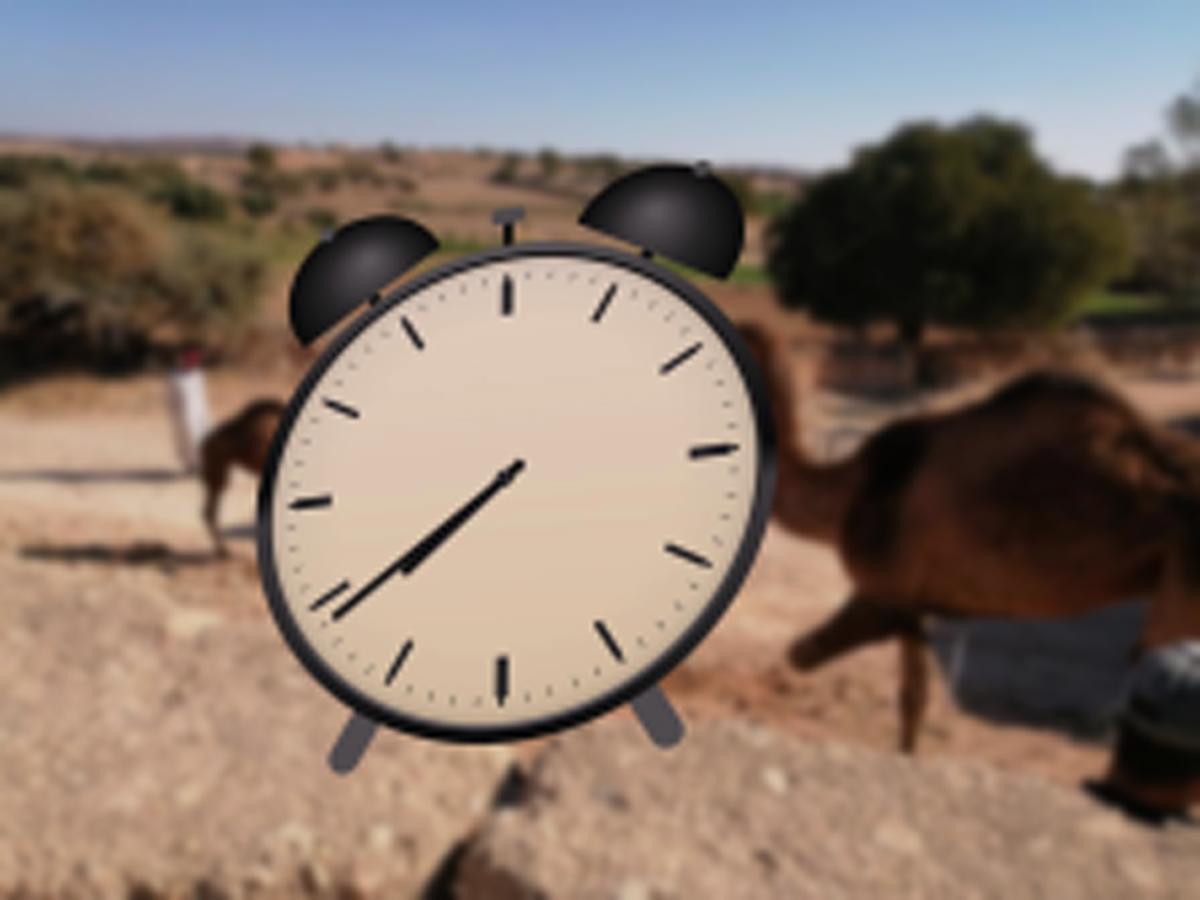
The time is **7:39**
